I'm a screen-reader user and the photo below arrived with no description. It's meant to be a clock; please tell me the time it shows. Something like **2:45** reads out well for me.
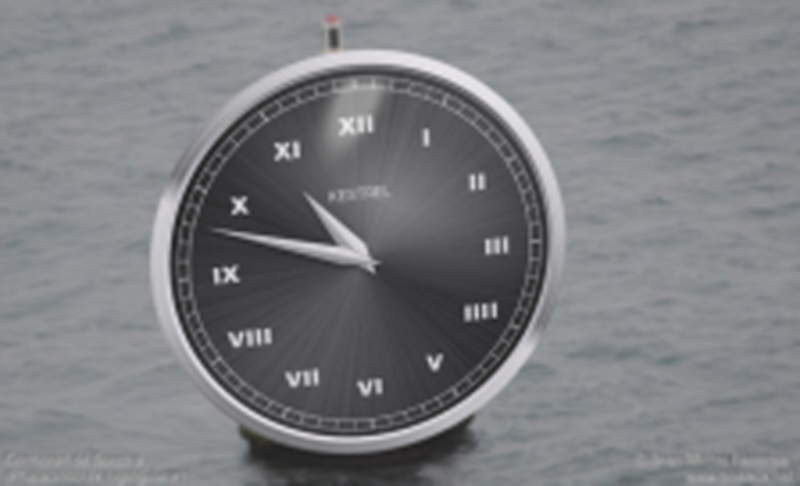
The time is **10:48**
